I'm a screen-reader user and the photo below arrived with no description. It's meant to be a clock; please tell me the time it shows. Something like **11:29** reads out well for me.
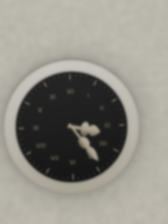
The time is **3:24**
